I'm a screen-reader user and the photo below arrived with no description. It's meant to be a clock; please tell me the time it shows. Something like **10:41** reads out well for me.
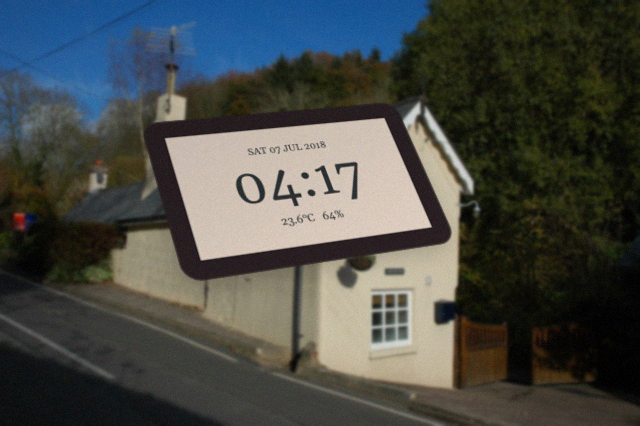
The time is **4:17**
